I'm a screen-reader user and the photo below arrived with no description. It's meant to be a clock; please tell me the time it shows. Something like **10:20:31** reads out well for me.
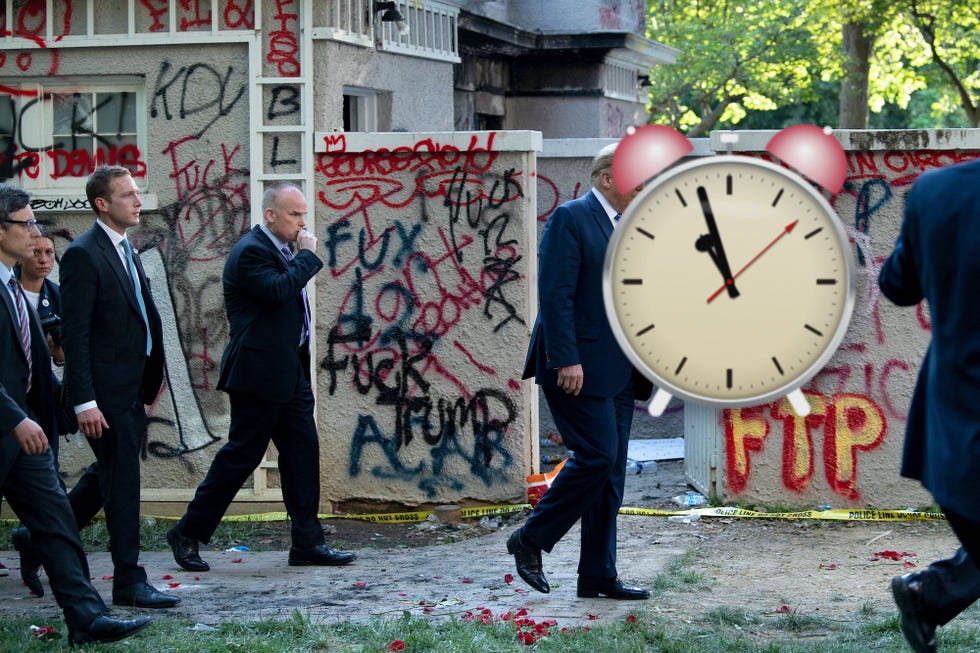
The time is **10:57:08**
